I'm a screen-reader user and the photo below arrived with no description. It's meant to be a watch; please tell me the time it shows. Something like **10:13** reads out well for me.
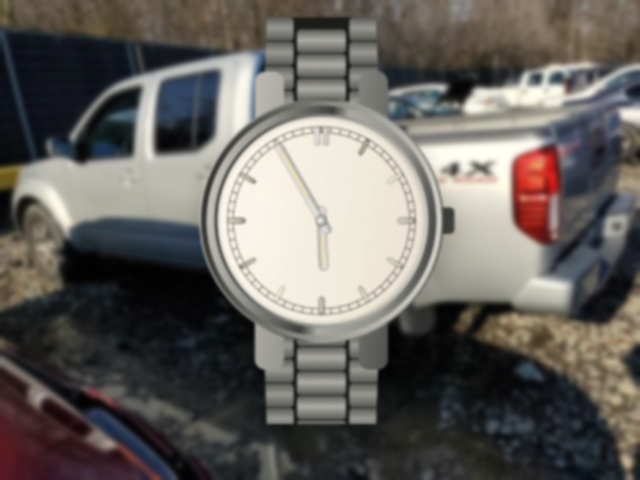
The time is **5:55**
